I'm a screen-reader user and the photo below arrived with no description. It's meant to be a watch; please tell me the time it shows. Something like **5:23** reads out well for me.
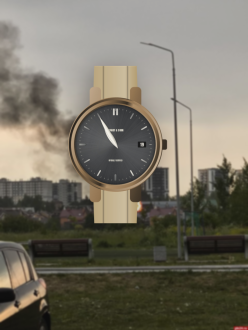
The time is **10:55**
